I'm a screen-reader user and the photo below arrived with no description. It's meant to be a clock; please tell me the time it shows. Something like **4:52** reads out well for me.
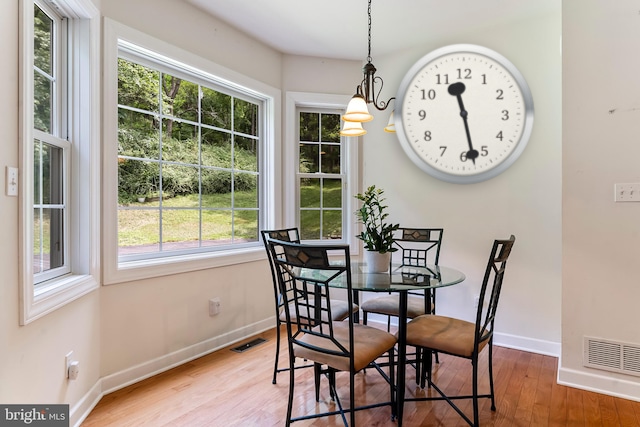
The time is **11:28**
